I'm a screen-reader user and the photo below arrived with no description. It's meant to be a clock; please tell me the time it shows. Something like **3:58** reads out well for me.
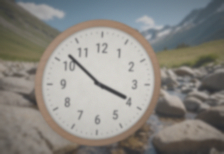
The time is **3:52**
